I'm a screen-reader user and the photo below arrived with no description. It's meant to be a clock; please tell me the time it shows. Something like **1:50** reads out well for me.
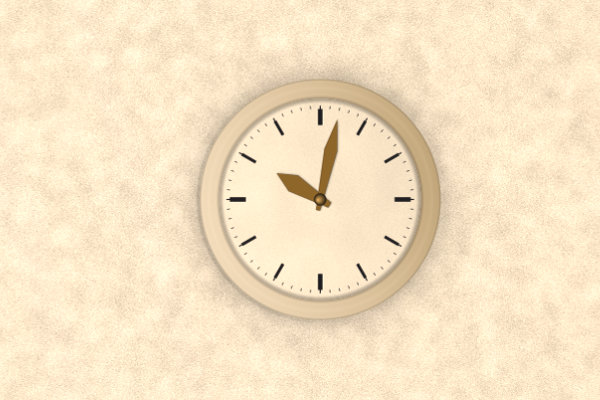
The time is **10:02**
